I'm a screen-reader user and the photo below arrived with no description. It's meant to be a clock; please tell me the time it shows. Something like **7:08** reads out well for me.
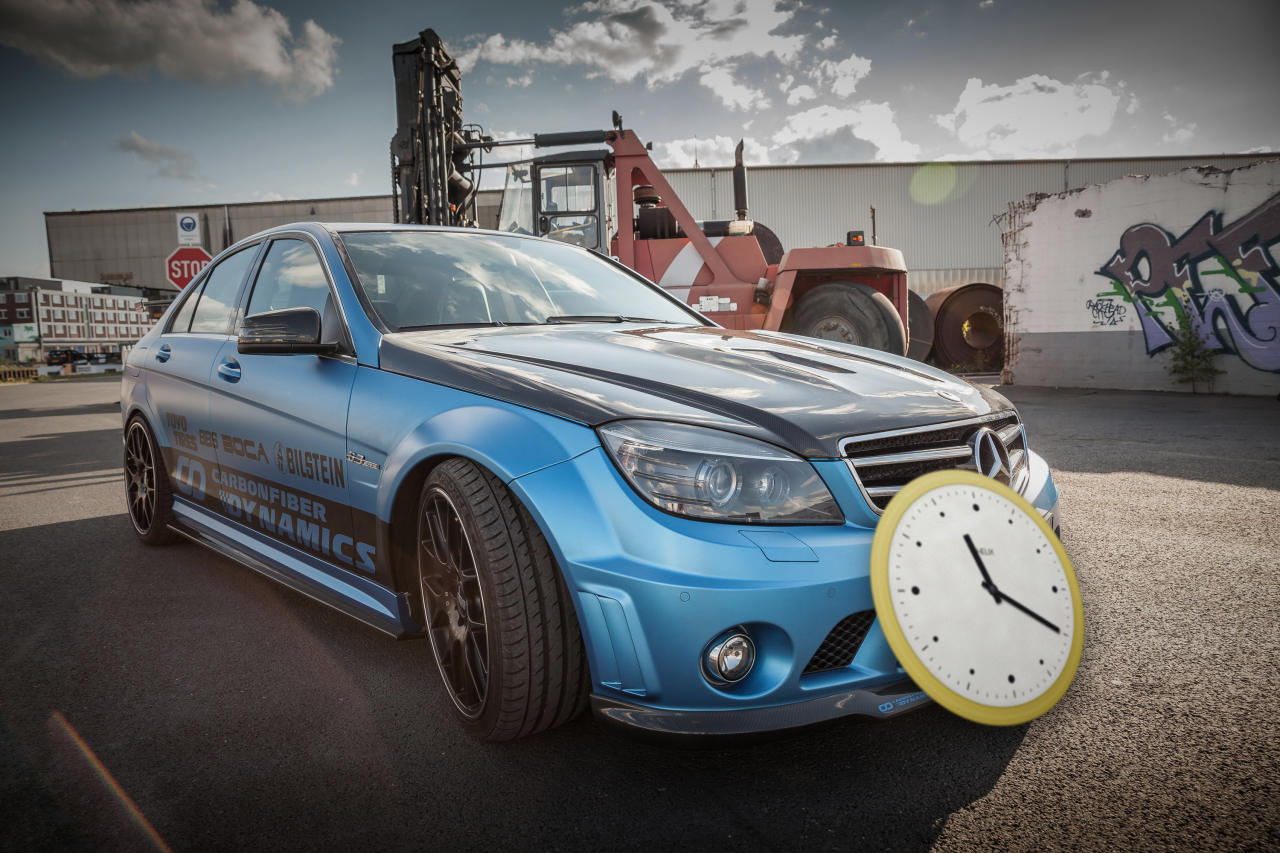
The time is **11:20**
